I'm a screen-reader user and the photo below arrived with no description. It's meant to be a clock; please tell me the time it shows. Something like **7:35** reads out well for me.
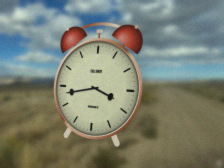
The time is **3:43**
